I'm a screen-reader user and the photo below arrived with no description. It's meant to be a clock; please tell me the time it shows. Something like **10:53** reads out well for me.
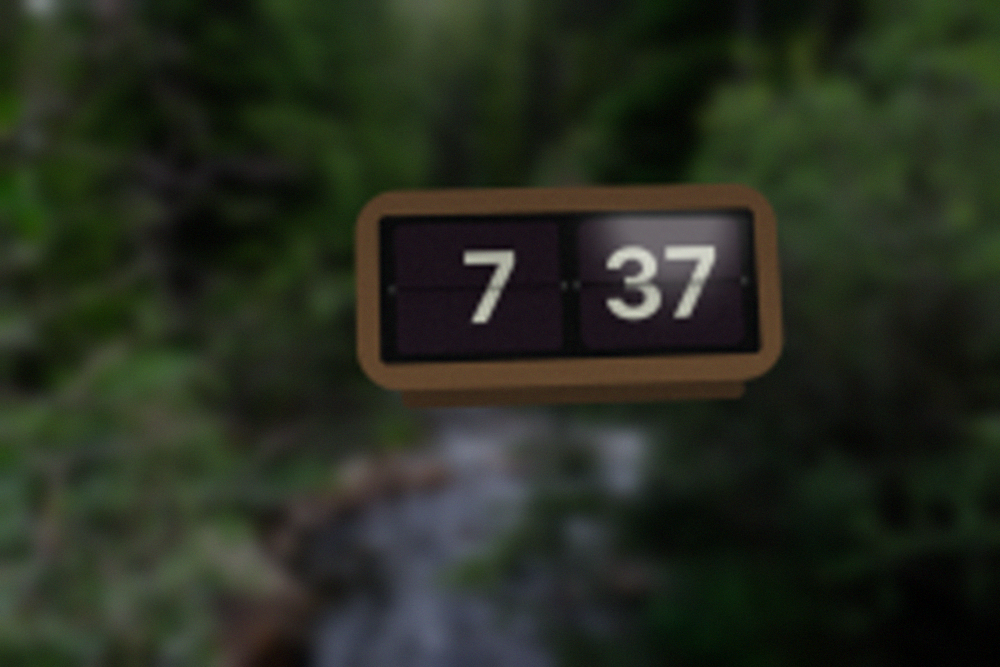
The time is **7:37**
